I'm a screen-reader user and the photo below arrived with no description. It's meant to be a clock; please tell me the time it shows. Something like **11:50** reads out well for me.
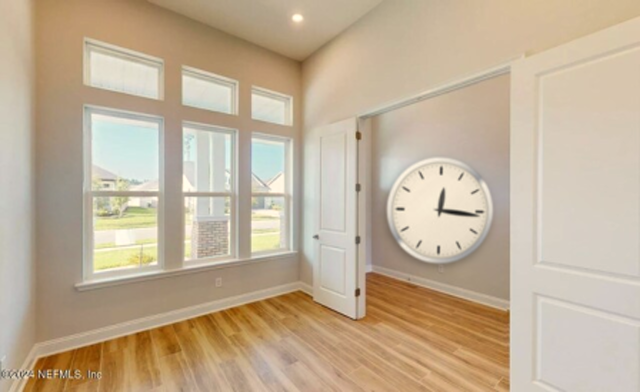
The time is **12:16**
